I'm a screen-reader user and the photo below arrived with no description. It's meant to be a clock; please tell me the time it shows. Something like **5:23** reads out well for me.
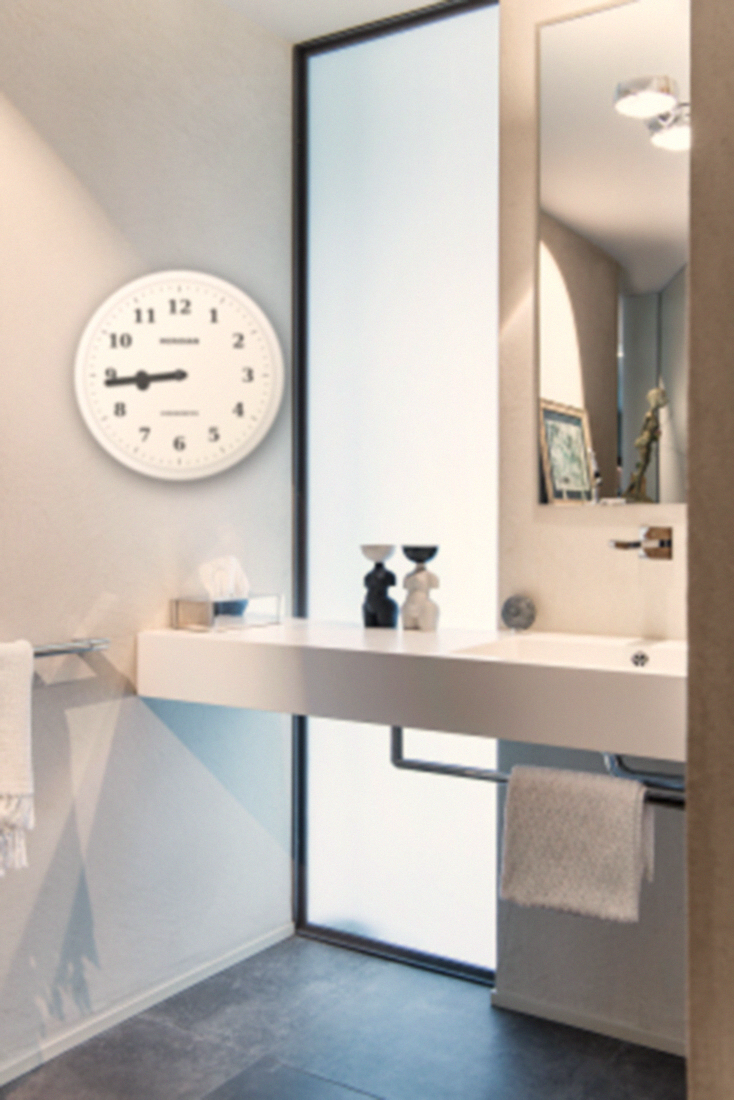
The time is **8:44**
